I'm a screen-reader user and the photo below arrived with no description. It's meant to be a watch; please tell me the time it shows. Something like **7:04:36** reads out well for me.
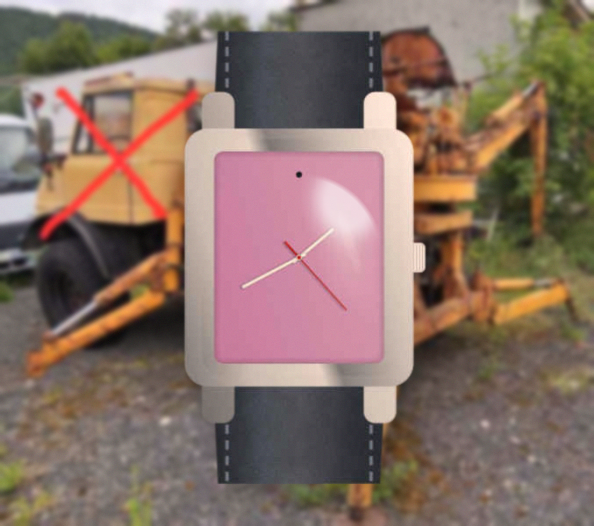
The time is **1:40:23**
